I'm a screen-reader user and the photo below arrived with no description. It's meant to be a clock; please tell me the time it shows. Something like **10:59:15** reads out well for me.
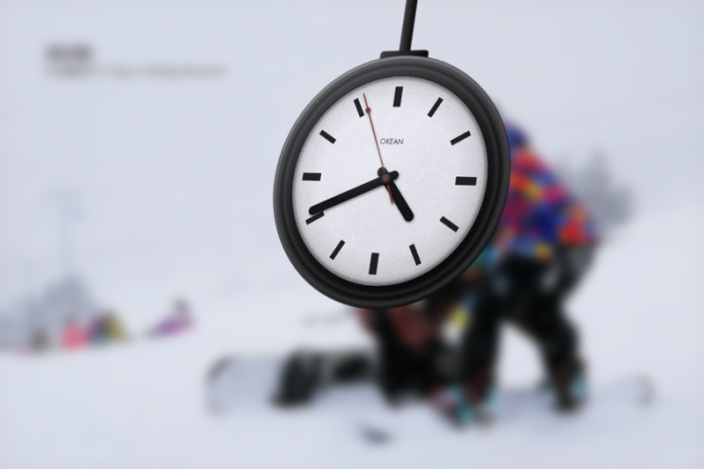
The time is **4:40:56**
